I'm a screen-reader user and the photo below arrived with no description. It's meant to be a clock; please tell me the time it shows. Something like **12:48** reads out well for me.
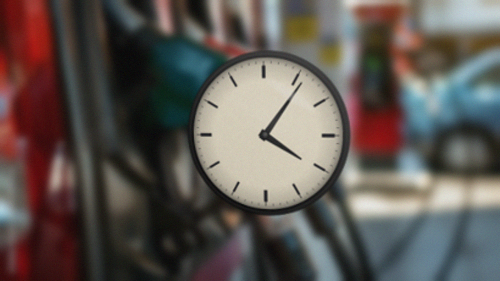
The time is **4:06**
